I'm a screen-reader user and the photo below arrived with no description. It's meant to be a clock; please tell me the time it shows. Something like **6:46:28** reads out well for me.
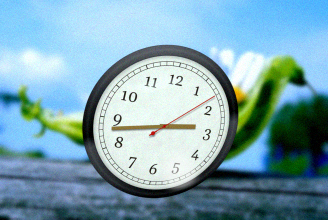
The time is **2:43:08**
